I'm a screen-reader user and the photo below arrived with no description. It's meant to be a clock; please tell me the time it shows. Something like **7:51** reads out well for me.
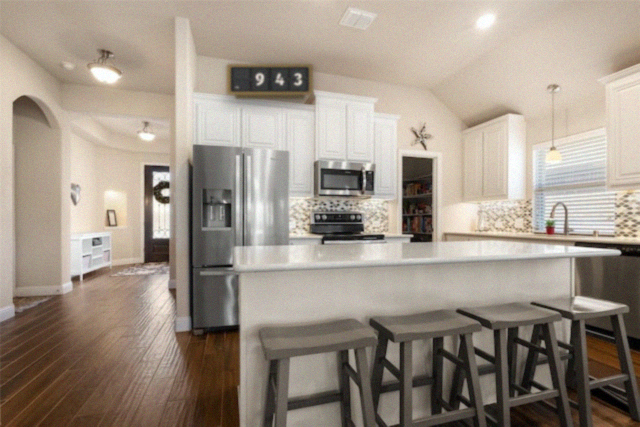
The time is **9:43**
